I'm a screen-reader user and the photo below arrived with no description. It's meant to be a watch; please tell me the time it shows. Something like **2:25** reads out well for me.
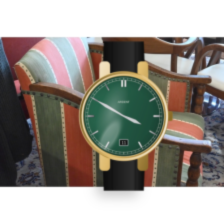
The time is **3:50**
